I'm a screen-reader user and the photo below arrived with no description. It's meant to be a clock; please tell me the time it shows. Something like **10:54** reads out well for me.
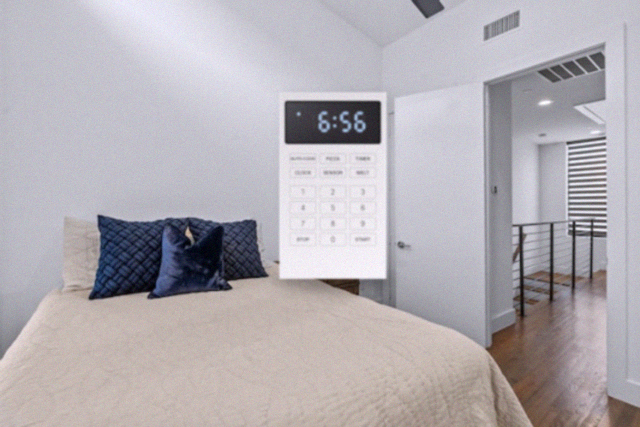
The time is **6:56**
